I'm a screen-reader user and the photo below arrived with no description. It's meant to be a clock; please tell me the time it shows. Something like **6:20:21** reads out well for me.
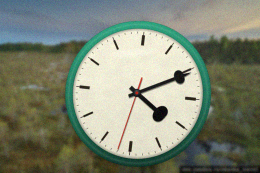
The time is **4:10:32**
